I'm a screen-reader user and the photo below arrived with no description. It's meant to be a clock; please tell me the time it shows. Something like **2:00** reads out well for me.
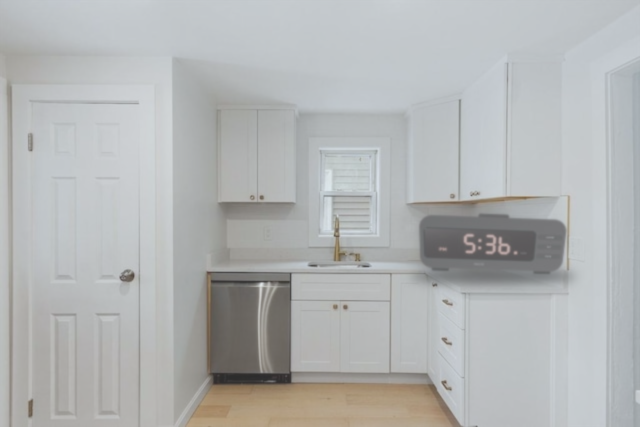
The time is **5:36**
